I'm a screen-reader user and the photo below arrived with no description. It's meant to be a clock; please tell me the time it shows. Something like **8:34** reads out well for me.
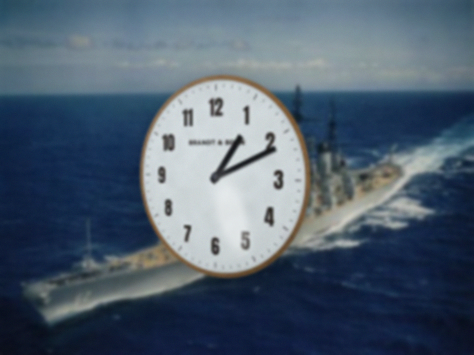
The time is **1:11**
